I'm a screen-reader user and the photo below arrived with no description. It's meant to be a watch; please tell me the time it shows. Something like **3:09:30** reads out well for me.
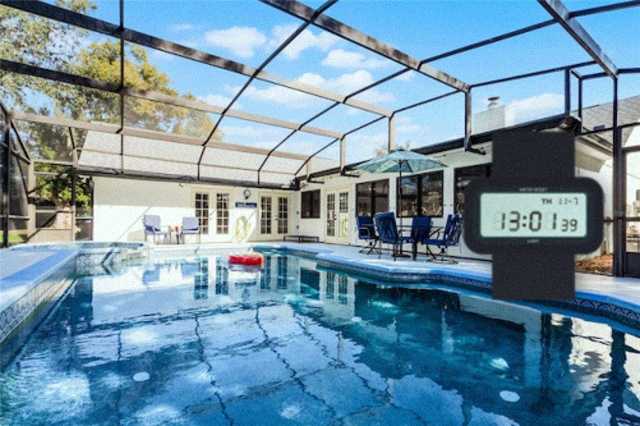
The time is **13:01:39**
